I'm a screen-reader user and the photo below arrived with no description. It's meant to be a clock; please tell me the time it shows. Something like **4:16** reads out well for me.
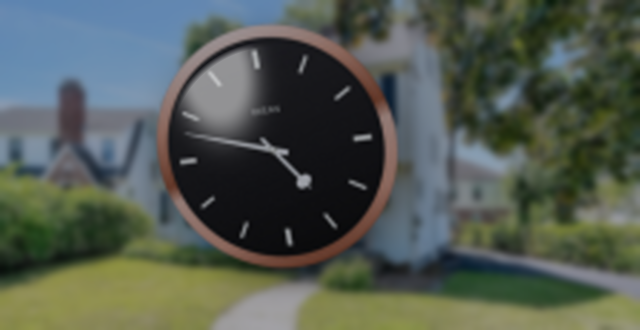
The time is **4:48**
